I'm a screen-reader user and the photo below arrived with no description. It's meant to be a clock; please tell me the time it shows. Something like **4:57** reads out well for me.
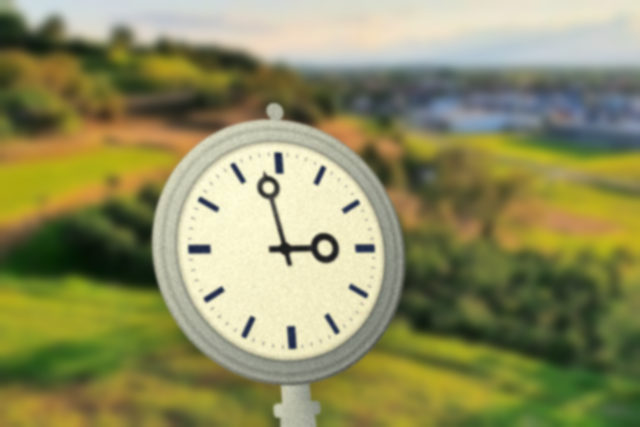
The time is **2:58**
